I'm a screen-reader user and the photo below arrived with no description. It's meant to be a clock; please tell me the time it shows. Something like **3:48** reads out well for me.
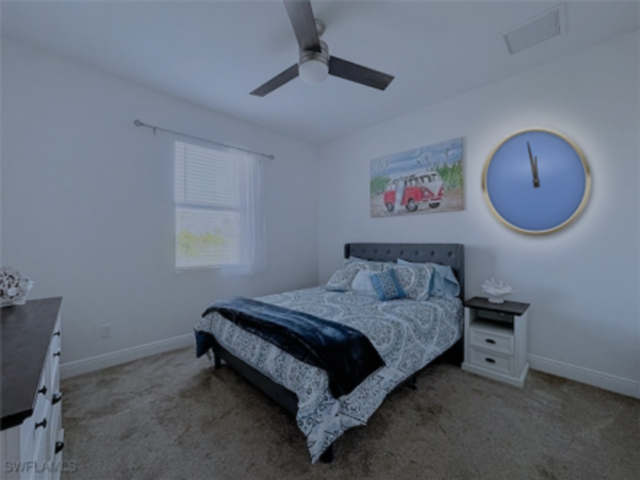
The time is **11:58**
